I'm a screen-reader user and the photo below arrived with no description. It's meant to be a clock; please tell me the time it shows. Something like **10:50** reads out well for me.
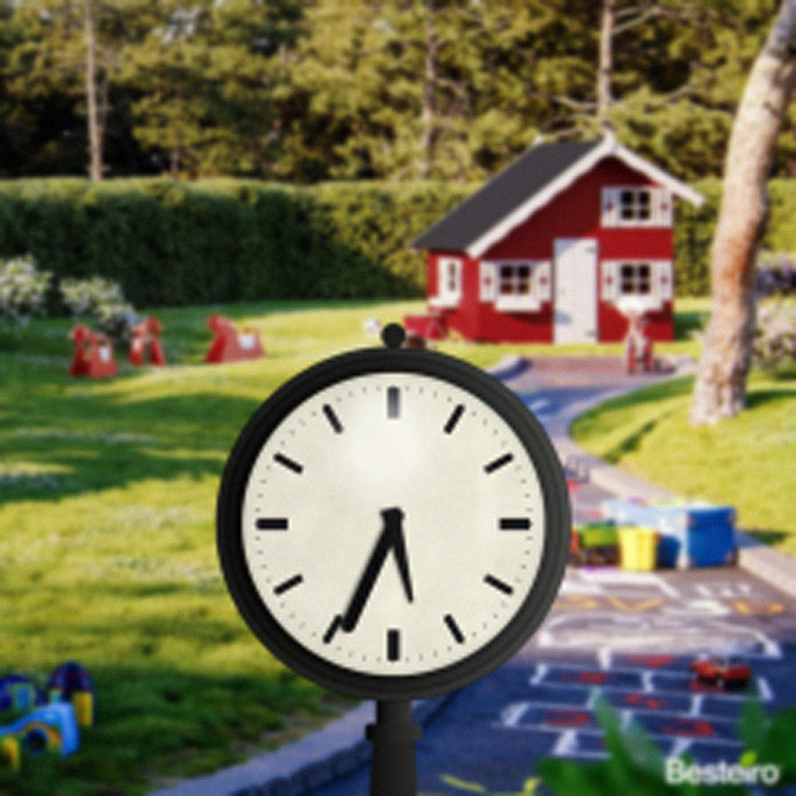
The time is **5:34**
